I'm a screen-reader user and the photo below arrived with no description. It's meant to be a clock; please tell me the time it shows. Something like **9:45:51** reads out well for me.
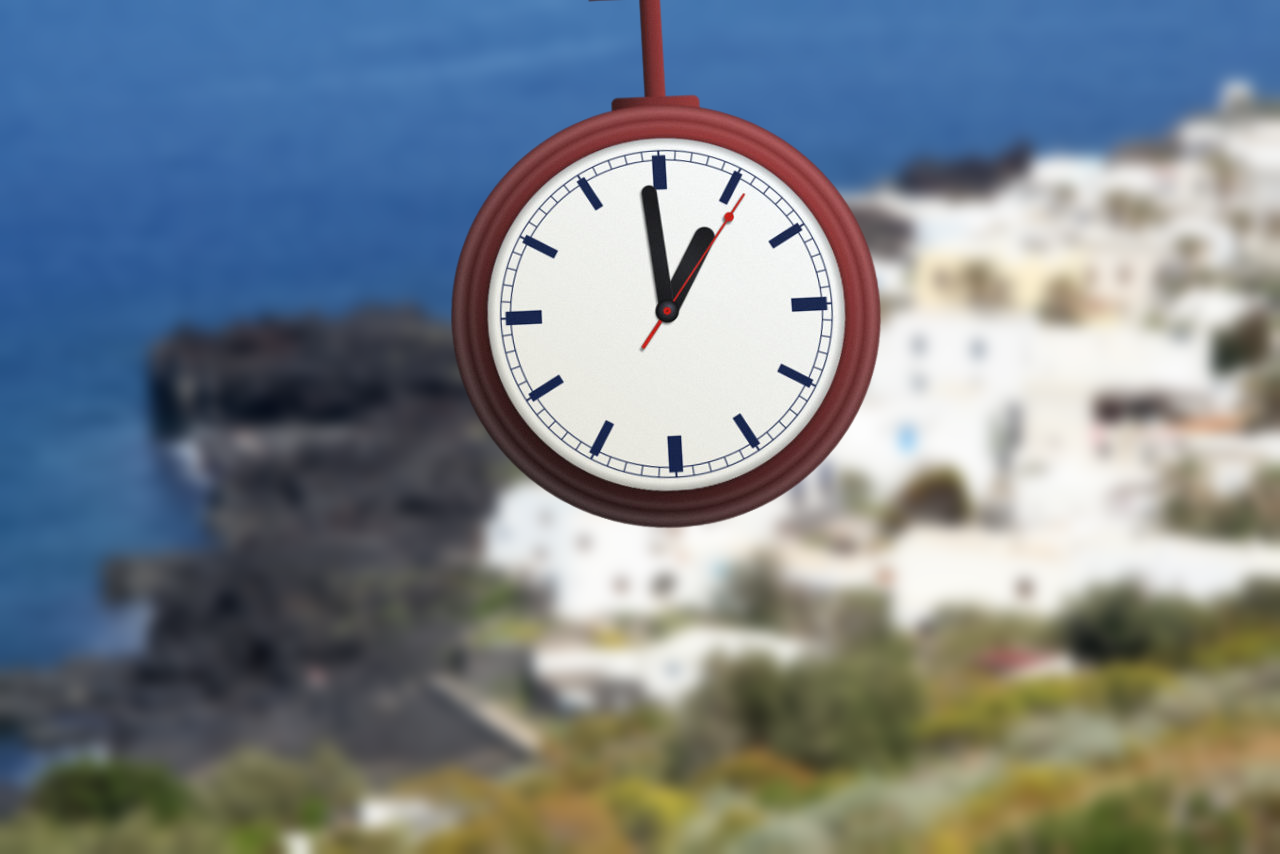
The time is **12:59:06**
